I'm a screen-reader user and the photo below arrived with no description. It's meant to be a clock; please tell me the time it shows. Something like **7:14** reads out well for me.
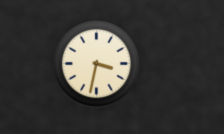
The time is **3:32**
